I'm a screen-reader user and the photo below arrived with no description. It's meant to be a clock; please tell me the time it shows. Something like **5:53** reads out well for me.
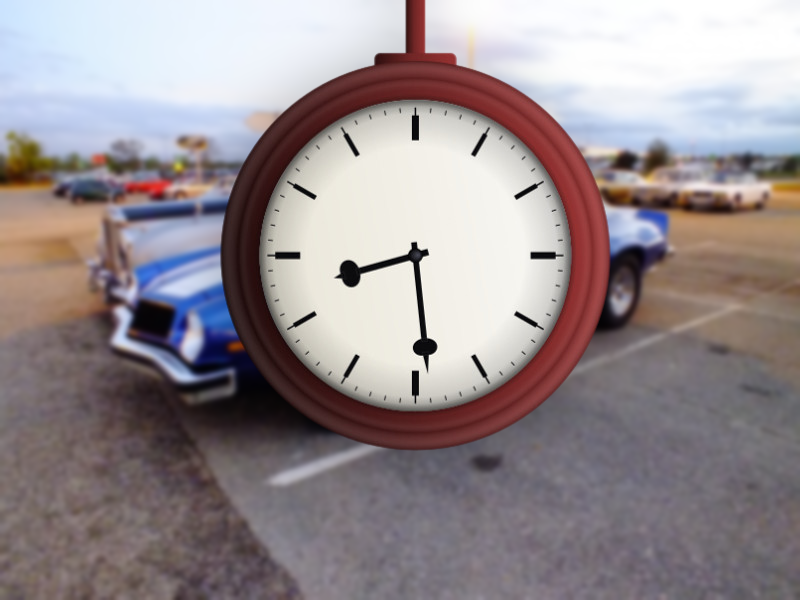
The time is **8:29**
